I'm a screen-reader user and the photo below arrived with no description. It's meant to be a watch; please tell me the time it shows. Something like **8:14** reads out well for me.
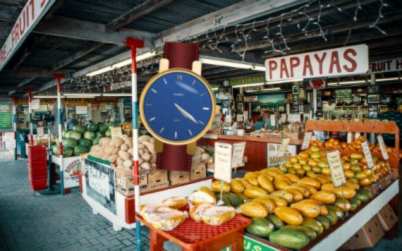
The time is **4:21**
